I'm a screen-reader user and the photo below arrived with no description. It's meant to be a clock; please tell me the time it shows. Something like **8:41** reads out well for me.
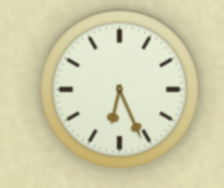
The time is **6:26**
